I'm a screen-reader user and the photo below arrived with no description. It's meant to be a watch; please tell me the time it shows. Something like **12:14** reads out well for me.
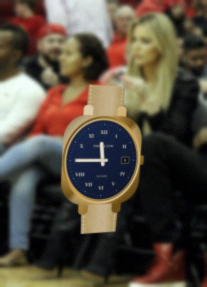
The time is **11:45**
